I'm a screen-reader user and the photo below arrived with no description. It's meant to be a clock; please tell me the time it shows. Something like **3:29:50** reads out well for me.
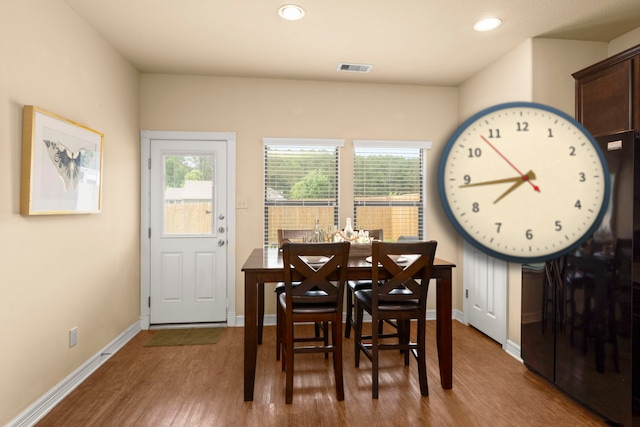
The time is **7:43:53**
